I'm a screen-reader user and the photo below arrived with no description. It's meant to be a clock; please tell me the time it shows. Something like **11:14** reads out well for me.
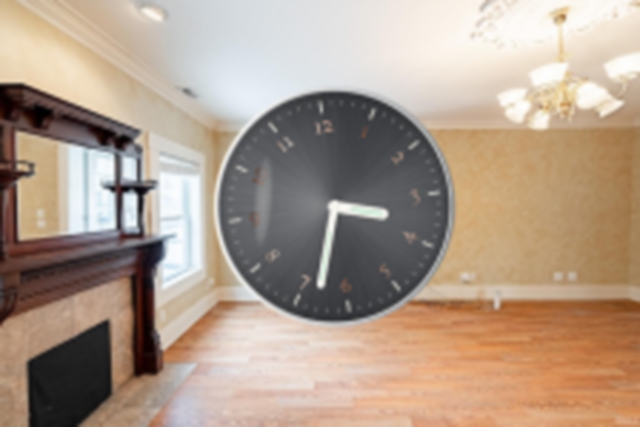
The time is **3:33**
